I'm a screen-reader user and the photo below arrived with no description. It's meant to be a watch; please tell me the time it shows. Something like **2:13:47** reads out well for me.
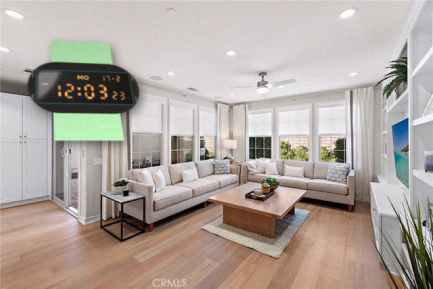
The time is **12:03:23**
